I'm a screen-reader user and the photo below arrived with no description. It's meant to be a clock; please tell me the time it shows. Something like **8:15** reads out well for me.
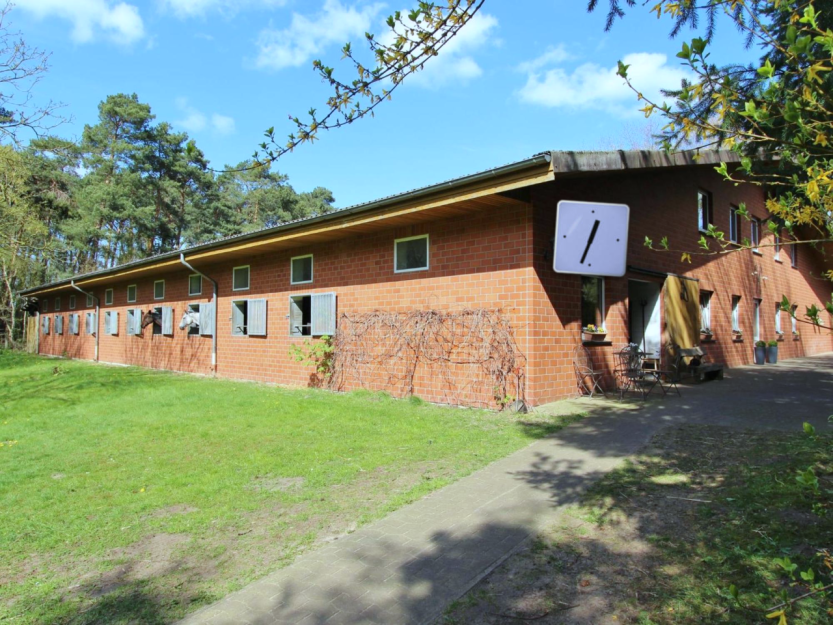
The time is **12:33**
